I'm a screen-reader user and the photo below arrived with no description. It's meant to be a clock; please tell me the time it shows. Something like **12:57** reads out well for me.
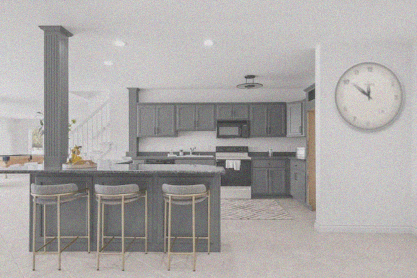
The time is **11:51**
